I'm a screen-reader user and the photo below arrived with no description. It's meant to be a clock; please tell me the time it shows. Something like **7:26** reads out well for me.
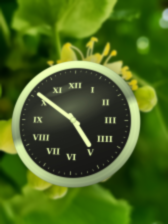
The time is **4:51**
